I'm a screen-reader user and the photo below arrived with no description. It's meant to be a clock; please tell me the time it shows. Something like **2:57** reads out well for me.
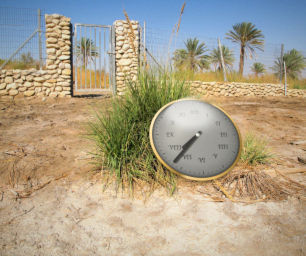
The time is **7:37**
